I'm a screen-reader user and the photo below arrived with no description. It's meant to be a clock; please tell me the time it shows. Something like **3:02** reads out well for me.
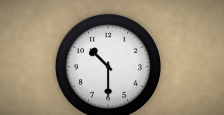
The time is **10:30**
